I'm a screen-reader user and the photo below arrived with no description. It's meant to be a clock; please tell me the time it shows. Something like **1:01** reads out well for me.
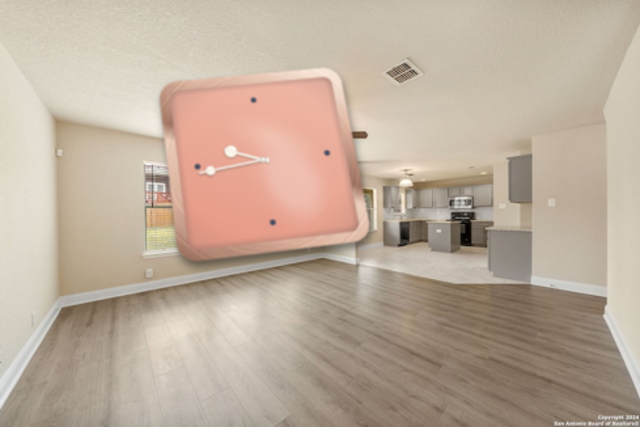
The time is **9:44**
